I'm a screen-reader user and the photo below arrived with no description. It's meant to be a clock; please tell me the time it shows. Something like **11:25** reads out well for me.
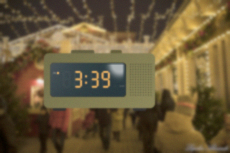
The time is **3:39**
